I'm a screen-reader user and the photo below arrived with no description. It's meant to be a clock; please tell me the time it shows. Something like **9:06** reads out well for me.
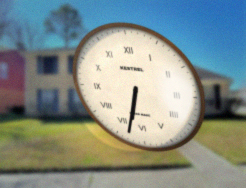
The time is **6:33**
